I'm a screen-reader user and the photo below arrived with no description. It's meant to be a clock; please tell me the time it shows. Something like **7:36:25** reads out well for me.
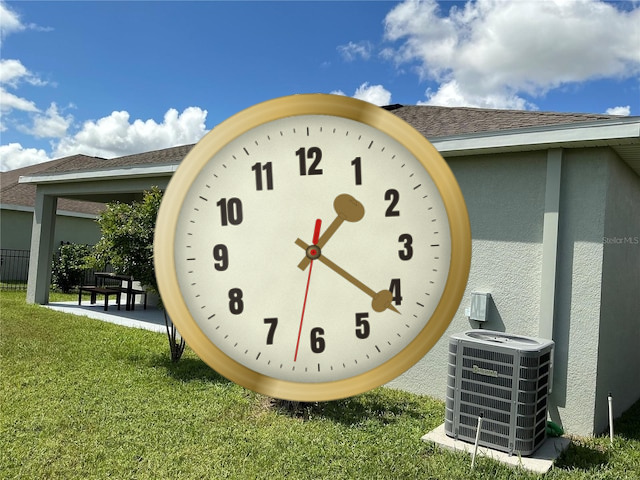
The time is **1:21:32**
